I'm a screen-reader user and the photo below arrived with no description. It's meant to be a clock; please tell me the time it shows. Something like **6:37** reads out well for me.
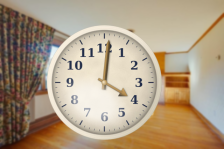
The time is **4:01**
